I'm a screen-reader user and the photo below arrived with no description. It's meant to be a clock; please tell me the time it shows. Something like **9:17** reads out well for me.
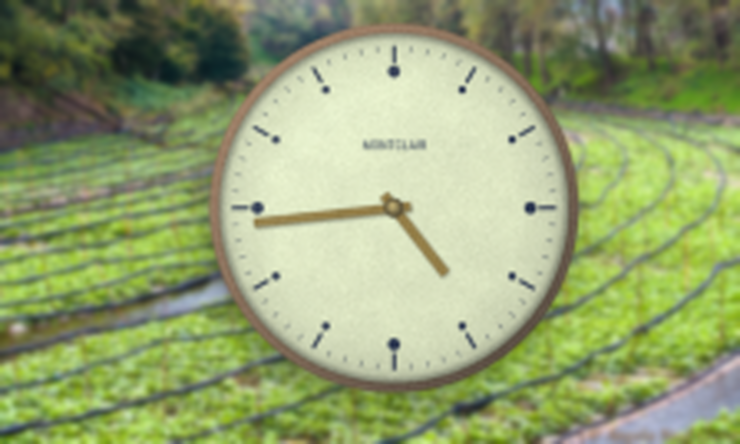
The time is **4:44**
